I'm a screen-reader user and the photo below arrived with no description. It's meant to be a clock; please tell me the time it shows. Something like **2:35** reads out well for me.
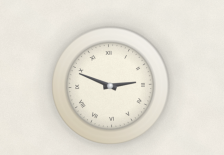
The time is **2:49**
